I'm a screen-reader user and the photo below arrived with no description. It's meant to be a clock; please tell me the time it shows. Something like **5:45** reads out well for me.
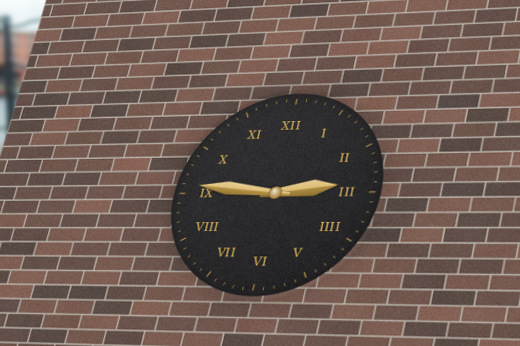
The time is **2:46**
